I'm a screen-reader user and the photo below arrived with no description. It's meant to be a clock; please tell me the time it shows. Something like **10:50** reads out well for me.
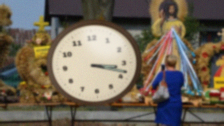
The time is **3:18**
